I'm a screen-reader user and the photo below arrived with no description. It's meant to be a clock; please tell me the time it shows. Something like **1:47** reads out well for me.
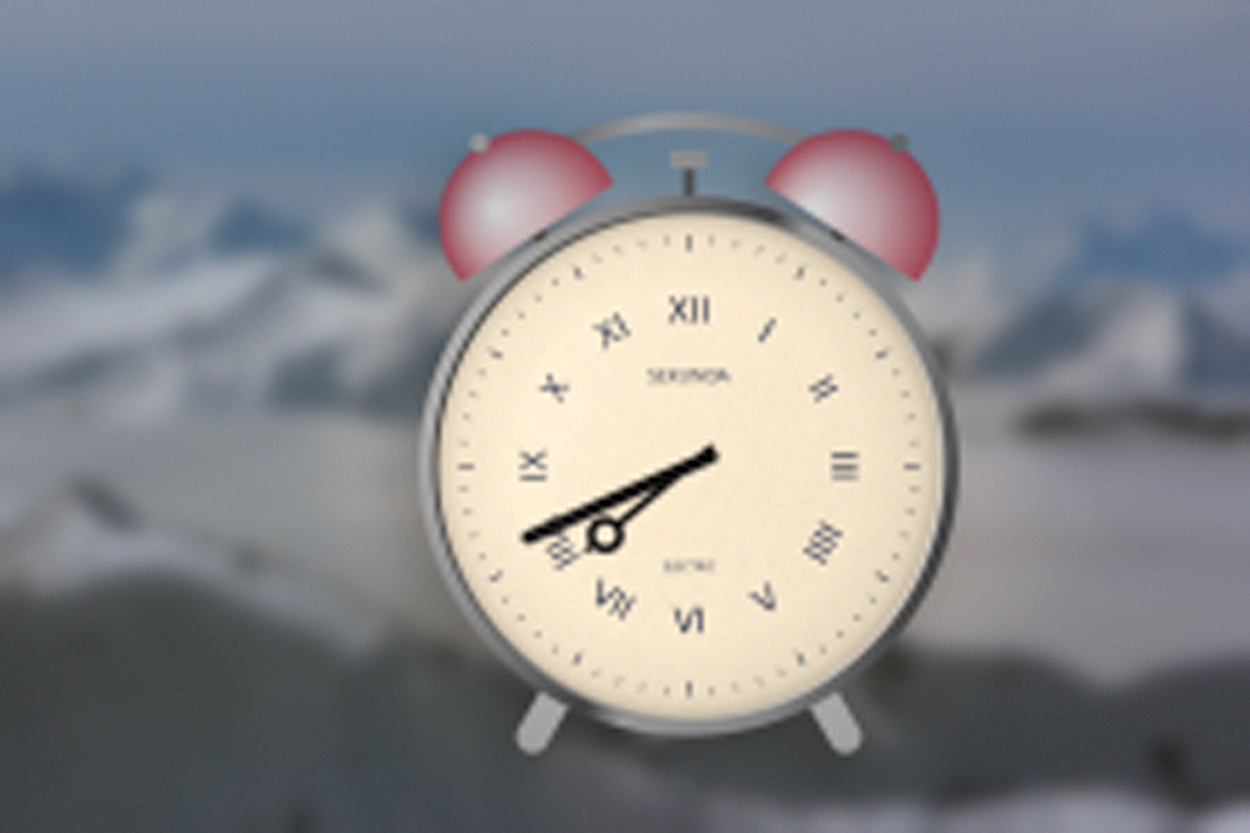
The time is **7:41**
